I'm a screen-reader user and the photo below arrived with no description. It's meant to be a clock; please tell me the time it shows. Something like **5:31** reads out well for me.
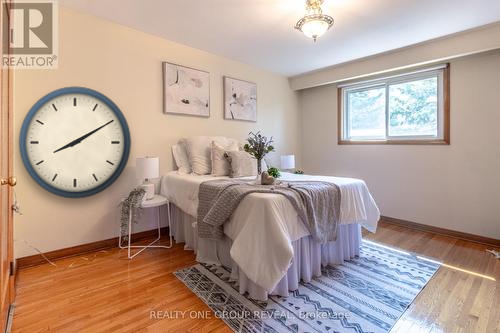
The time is **8:10**
